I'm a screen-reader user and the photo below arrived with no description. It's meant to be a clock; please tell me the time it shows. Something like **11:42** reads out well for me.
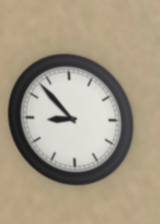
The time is **8:53**
